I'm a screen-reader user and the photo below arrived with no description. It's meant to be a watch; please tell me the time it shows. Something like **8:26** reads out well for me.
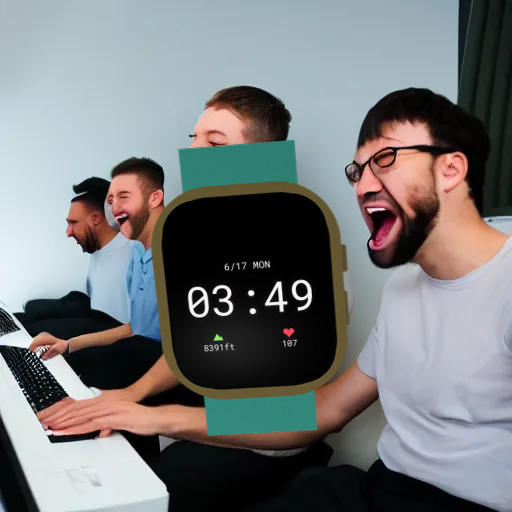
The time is **3:49**
